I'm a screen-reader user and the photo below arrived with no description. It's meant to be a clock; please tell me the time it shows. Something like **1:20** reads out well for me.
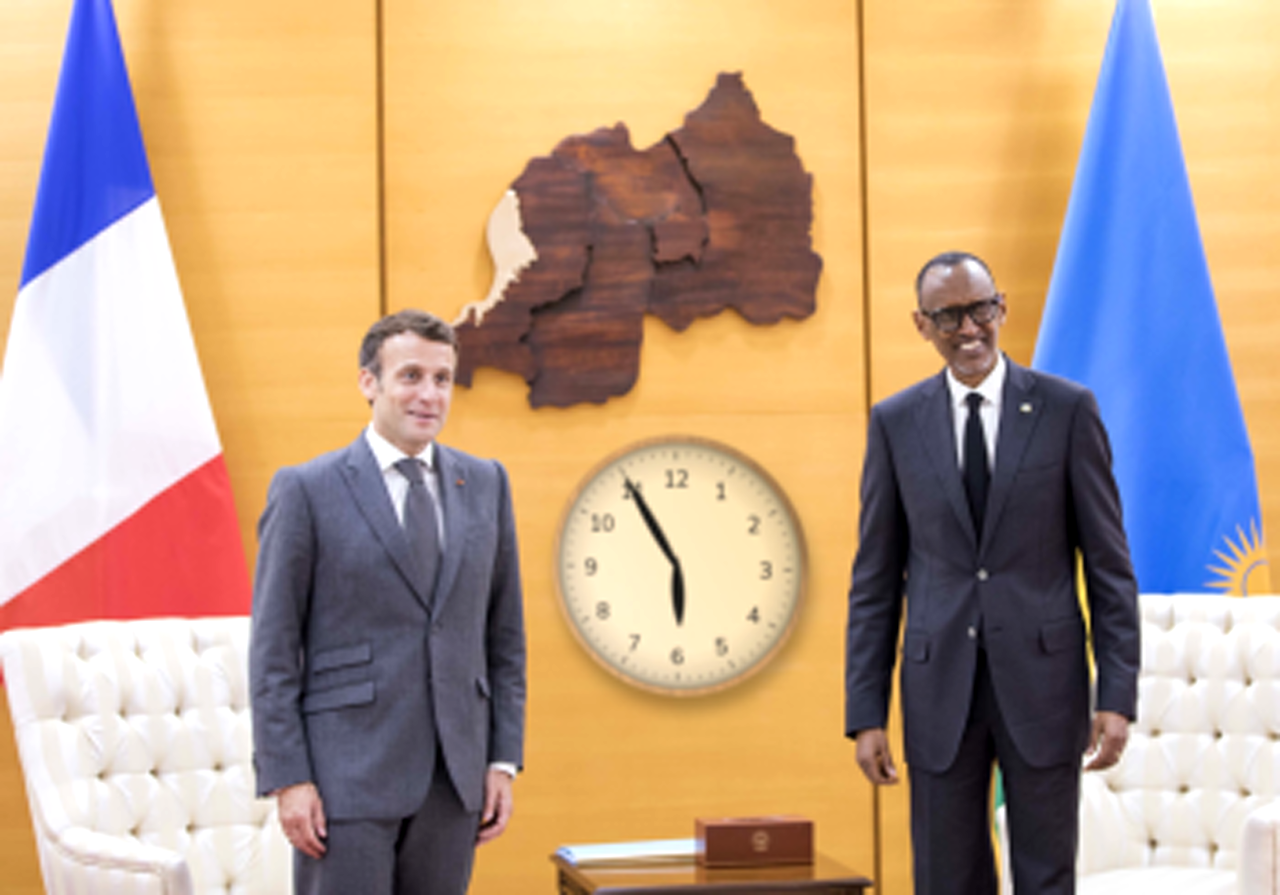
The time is **5:55**
